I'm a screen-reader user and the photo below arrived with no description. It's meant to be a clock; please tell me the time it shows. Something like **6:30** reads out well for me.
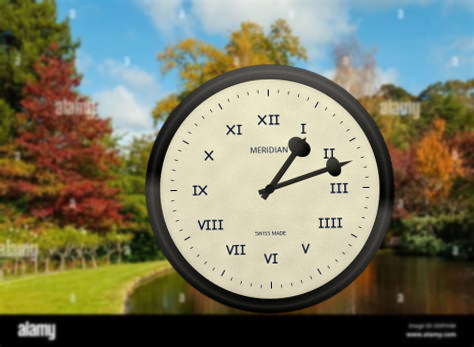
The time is **1:12**
